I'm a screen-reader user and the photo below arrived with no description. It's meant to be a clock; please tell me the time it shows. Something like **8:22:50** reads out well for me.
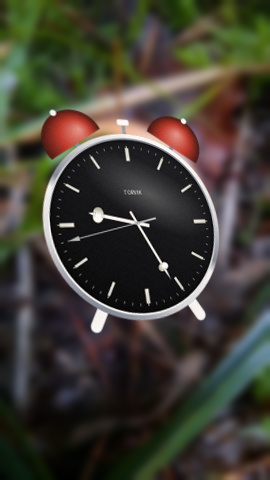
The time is **9:25:43**
